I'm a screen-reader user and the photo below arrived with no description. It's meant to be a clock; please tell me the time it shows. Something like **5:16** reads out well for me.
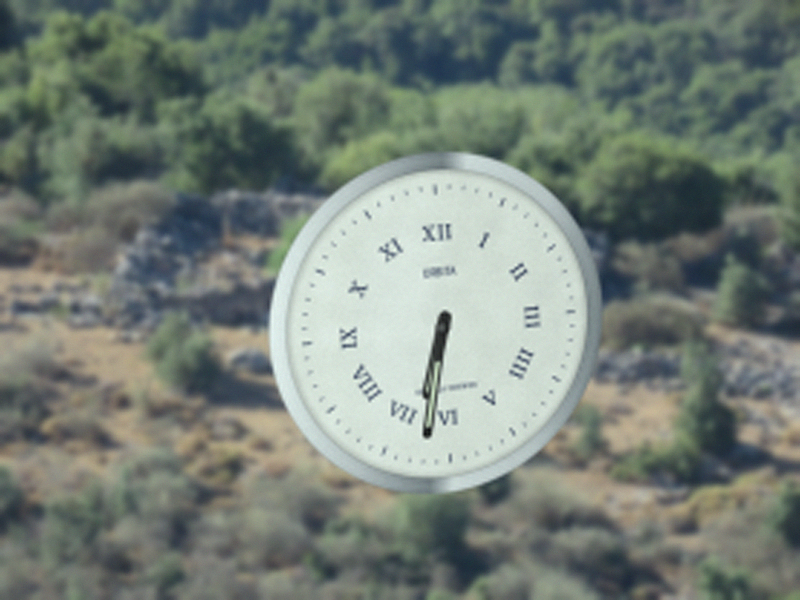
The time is **6:32**
